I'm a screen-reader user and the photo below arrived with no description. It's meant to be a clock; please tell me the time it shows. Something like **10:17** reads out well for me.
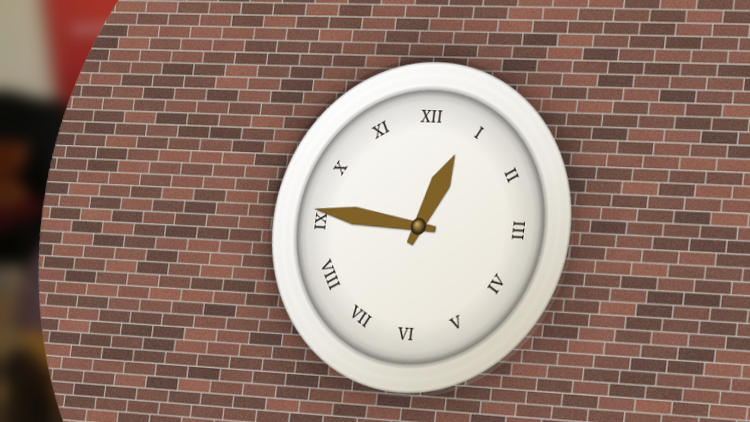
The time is **12:46**
